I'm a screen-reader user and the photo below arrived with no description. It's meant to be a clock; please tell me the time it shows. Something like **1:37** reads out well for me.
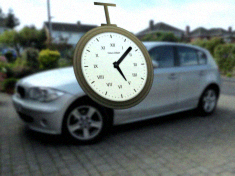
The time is **5:08**
